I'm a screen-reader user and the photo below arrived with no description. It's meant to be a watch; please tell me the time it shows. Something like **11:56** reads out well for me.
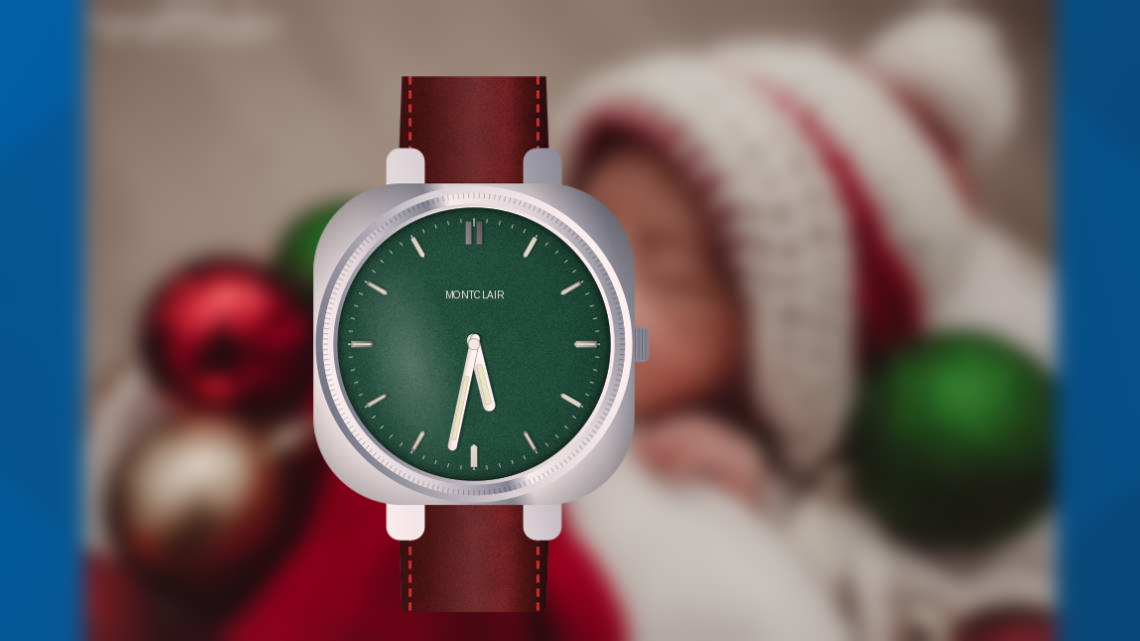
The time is **5:32**
